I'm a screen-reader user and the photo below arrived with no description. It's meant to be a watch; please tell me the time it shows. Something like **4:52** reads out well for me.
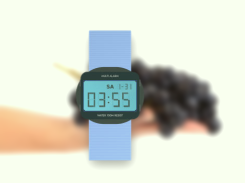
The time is **3:55**
